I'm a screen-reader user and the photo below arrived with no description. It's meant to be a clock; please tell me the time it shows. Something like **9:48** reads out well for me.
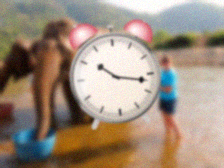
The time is **10:17**
